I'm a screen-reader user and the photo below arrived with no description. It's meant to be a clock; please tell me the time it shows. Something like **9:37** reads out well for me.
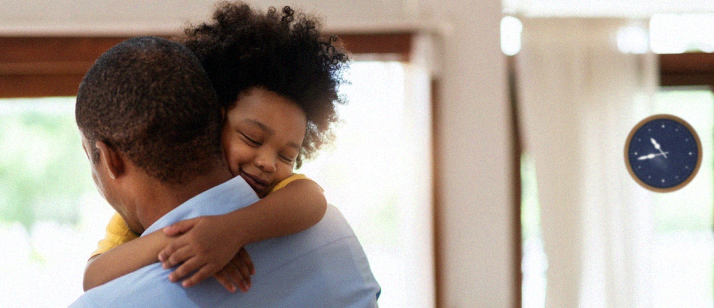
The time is **10:43**
